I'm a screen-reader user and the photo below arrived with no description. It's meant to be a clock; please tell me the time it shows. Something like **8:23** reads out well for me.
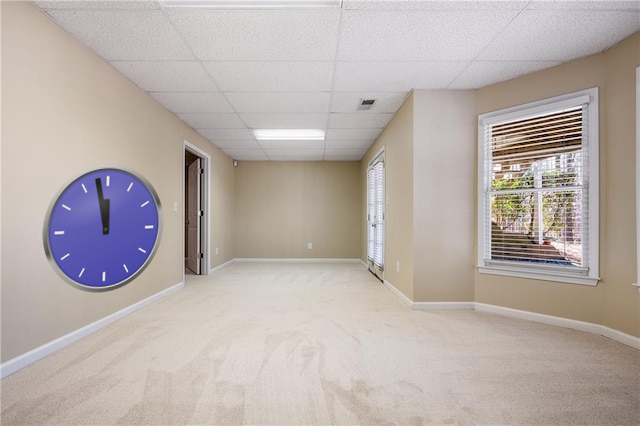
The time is **11:58**
